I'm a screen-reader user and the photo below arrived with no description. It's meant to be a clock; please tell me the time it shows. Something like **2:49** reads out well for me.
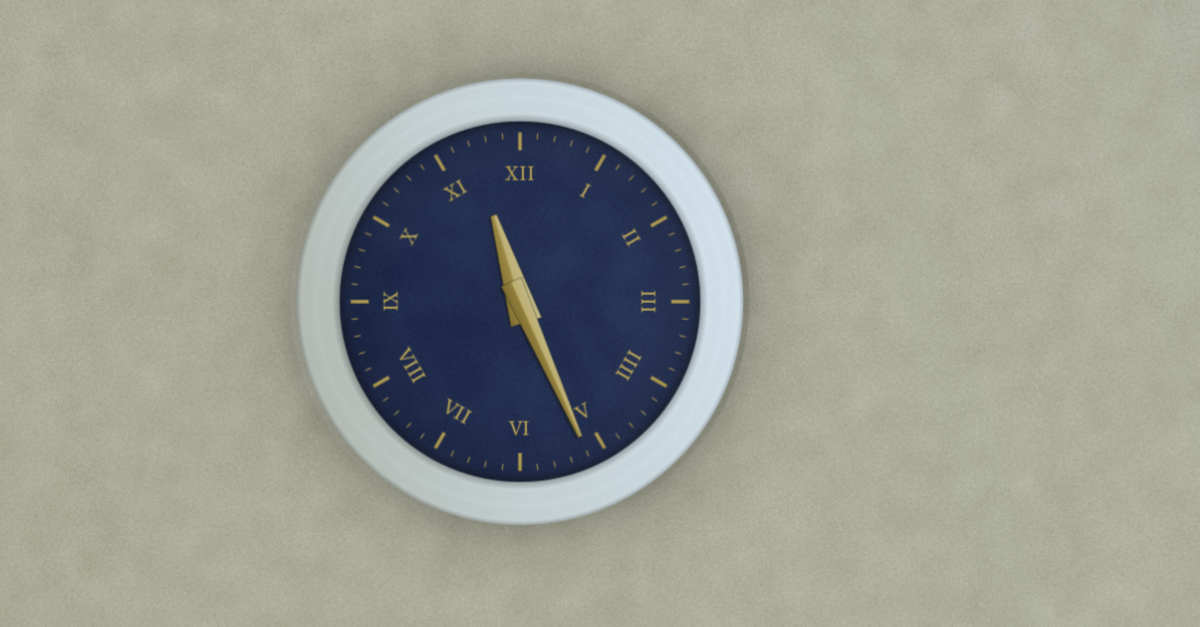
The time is **11:26**
